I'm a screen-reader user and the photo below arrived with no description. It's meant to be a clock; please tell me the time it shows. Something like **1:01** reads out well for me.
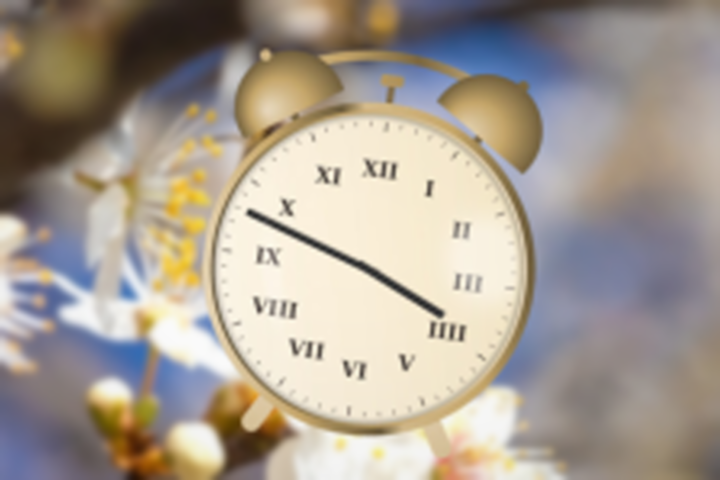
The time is **3:48**
